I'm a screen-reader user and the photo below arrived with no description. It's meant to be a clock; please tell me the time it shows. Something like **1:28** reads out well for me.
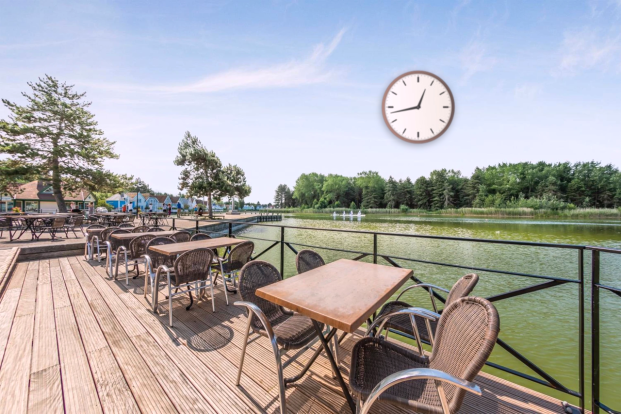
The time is **12:43**
